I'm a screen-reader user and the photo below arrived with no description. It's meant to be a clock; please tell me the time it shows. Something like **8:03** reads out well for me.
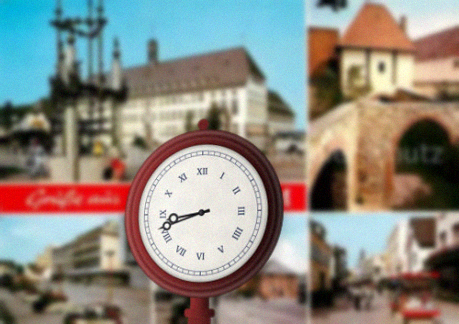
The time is **8:42**
